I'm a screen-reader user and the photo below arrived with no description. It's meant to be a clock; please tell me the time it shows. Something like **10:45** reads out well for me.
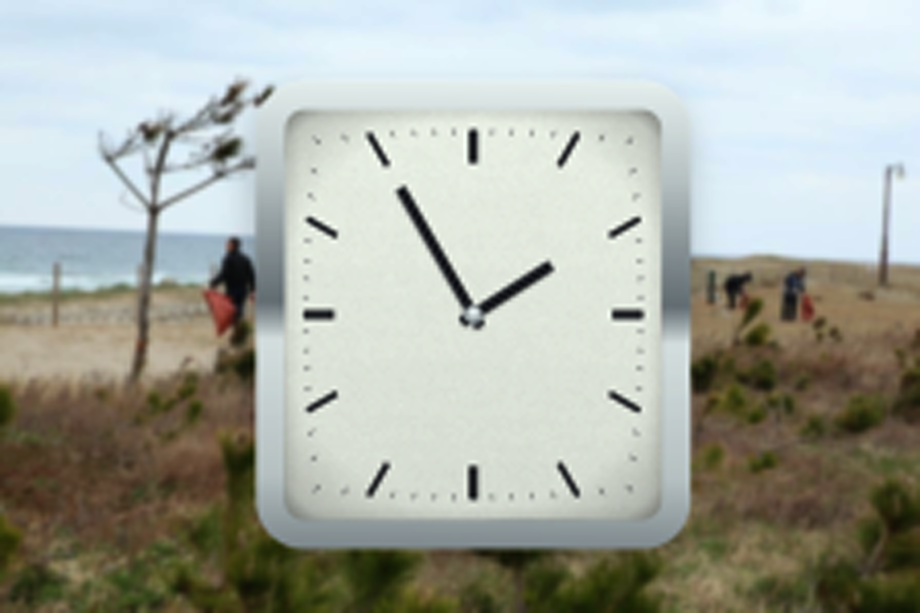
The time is **1:55**
